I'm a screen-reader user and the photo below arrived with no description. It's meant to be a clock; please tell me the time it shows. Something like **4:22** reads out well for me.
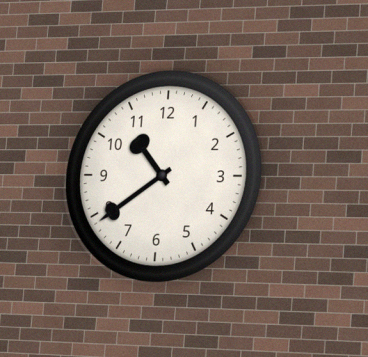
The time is **10:39**
